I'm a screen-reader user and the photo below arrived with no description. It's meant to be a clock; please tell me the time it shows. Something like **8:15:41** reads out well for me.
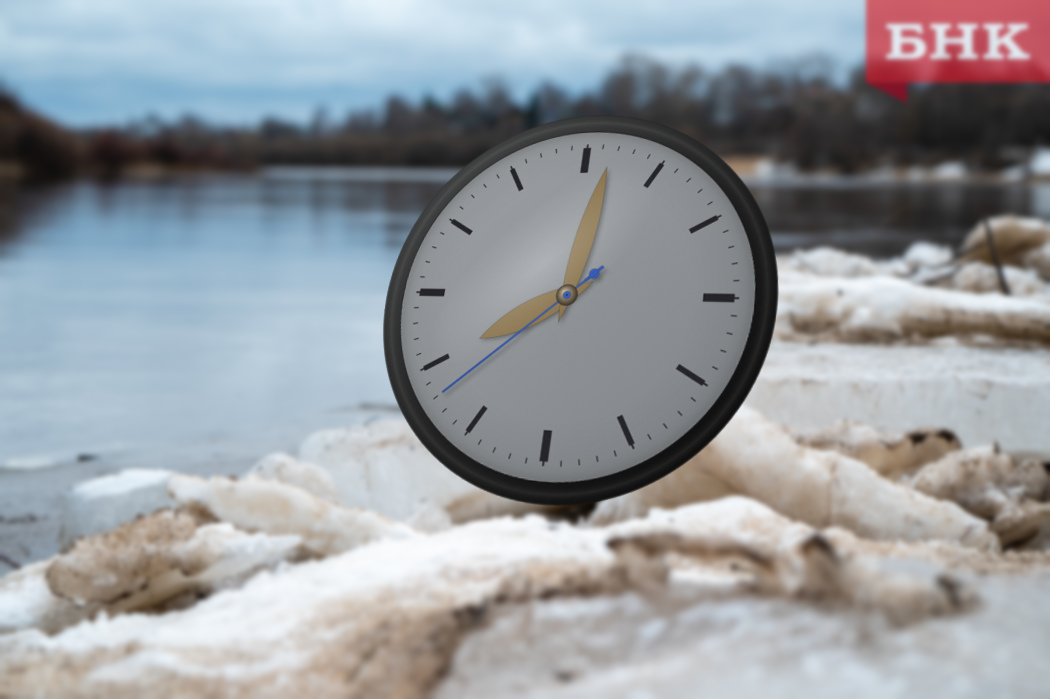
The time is **8:01:38**
